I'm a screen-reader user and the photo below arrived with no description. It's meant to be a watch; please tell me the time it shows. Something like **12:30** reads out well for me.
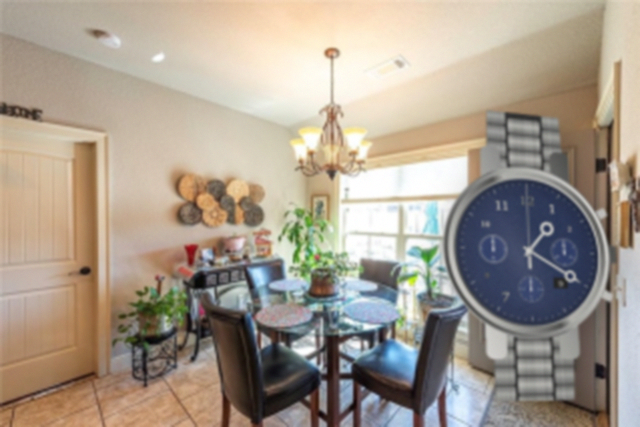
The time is **1:20**
